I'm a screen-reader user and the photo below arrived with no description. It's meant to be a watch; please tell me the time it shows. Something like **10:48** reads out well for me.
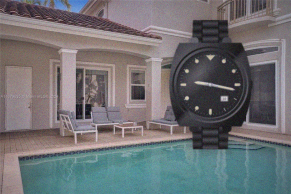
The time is **9:17**
